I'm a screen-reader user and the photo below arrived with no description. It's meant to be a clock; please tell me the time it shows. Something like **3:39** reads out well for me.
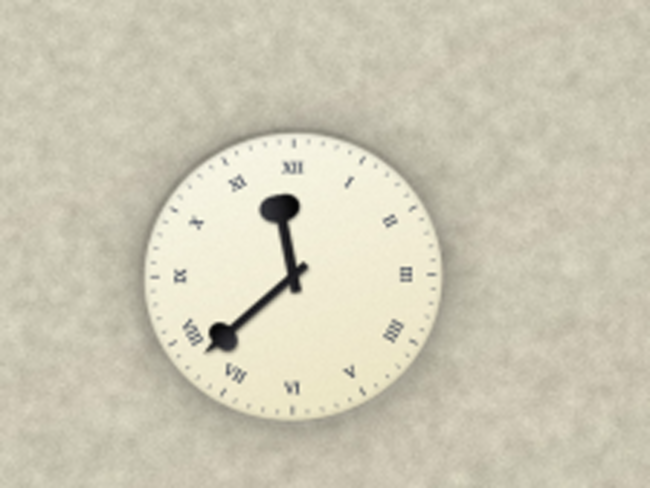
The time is **11:38**
